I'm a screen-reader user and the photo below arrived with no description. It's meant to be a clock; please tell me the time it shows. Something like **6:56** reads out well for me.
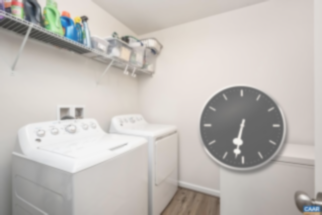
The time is **6:32**
